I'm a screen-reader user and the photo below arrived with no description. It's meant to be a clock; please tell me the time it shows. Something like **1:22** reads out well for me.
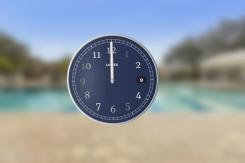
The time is **12:00**
